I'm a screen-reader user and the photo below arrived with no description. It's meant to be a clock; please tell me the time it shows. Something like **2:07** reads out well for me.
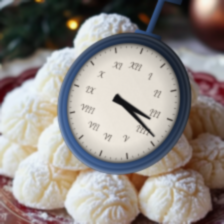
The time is **3:19**
